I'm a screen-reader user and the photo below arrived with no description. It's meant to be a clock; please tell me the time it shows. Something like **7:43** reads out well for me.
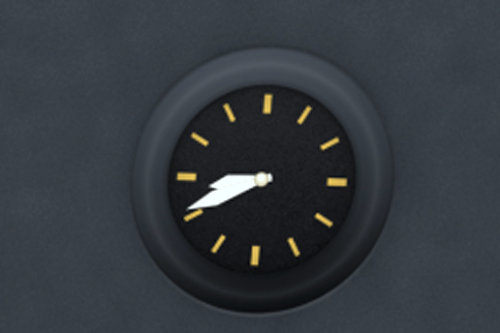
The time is **8:41**
